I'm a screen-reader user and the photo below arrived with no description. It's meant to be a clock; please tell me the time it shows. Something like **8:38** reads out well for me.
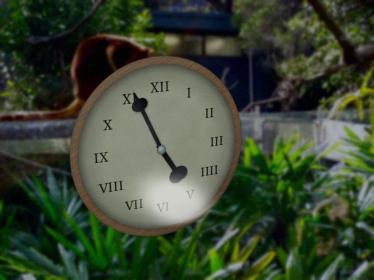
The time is **4:56**
